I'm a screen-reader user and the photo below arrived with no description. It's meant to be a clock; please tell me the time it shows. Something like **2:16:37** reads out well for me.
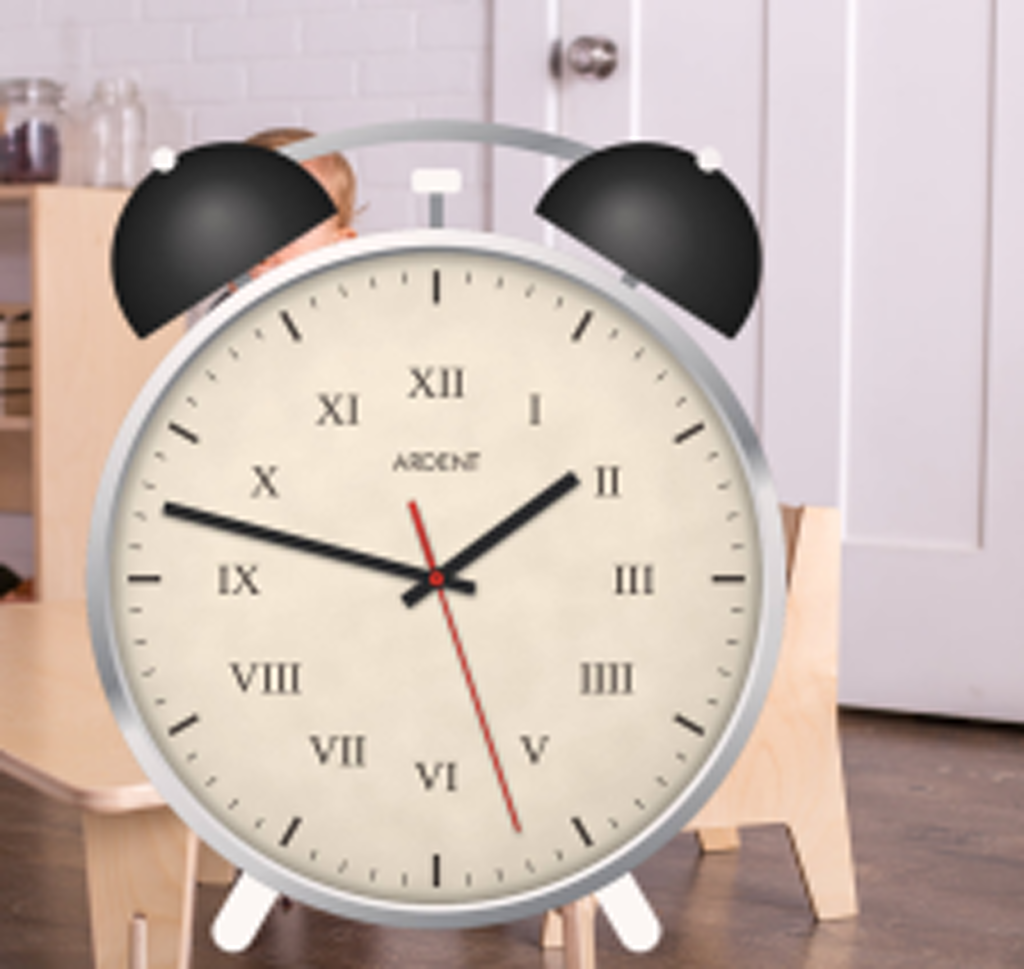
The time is **1:47:27**
